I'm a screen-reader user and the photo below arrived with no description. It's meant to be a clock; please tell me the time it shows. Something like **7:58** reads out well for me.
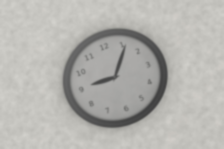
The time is **9:06**
